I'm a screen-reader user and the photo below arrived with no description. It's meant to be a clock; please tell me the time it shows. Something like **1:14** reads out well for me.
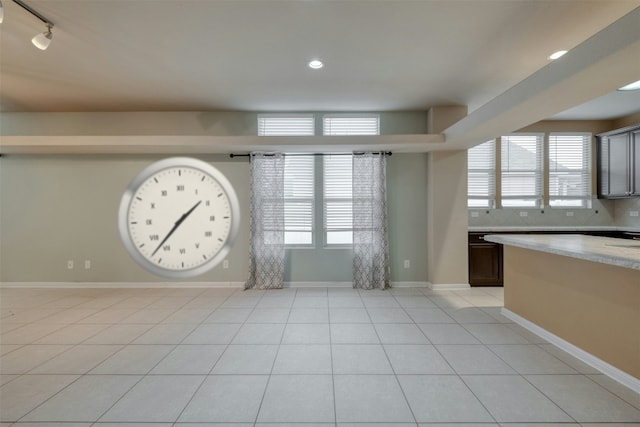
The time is **1:37**
